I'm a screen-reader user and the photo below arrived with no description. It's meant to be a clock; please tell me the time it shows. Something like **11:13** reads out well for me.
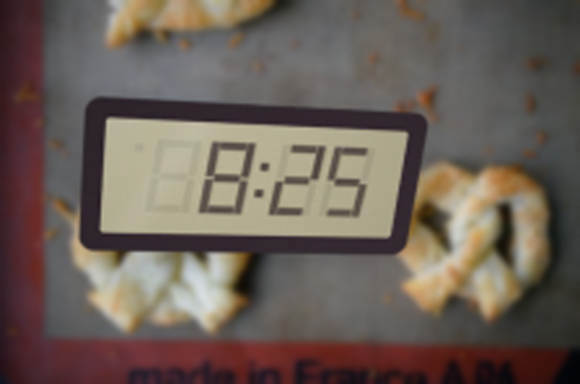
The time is **8:25**
